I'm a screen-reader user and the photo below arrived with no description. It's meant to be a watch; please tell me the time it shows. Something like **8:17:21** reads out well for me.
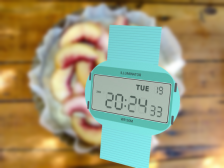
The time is **20:24:33**
